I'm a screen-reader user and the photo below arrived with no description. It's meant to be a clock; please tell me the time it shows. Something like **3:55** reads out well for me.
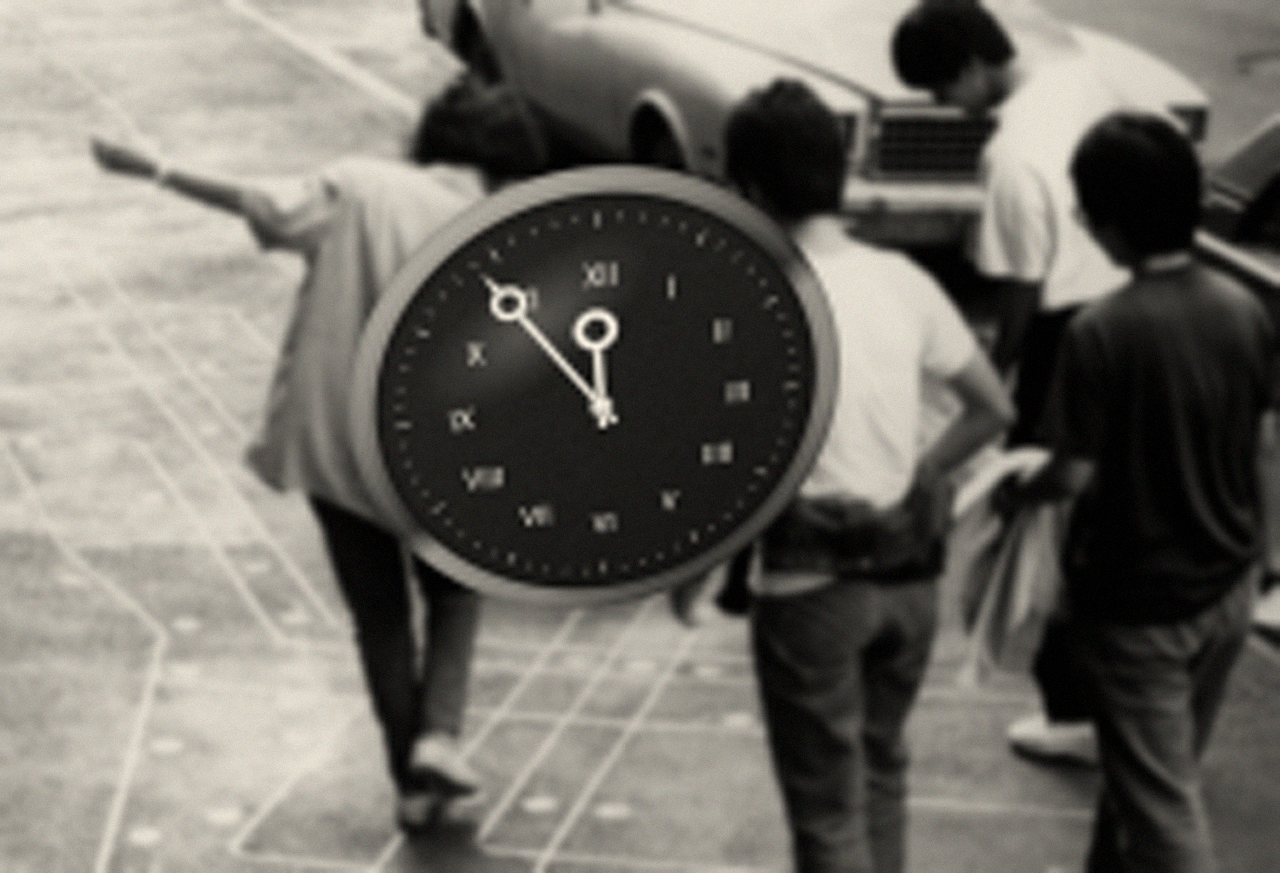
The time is **11:54**
